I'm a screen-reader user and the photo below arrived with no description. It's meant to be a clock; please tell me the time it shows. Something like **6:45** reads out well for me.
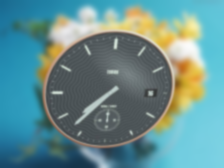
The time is **7:37**
